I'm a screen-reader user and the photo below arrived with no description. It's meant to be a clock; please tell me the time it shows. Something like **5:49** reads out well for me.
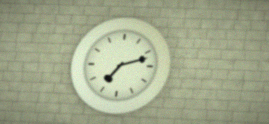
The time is **7:12**
